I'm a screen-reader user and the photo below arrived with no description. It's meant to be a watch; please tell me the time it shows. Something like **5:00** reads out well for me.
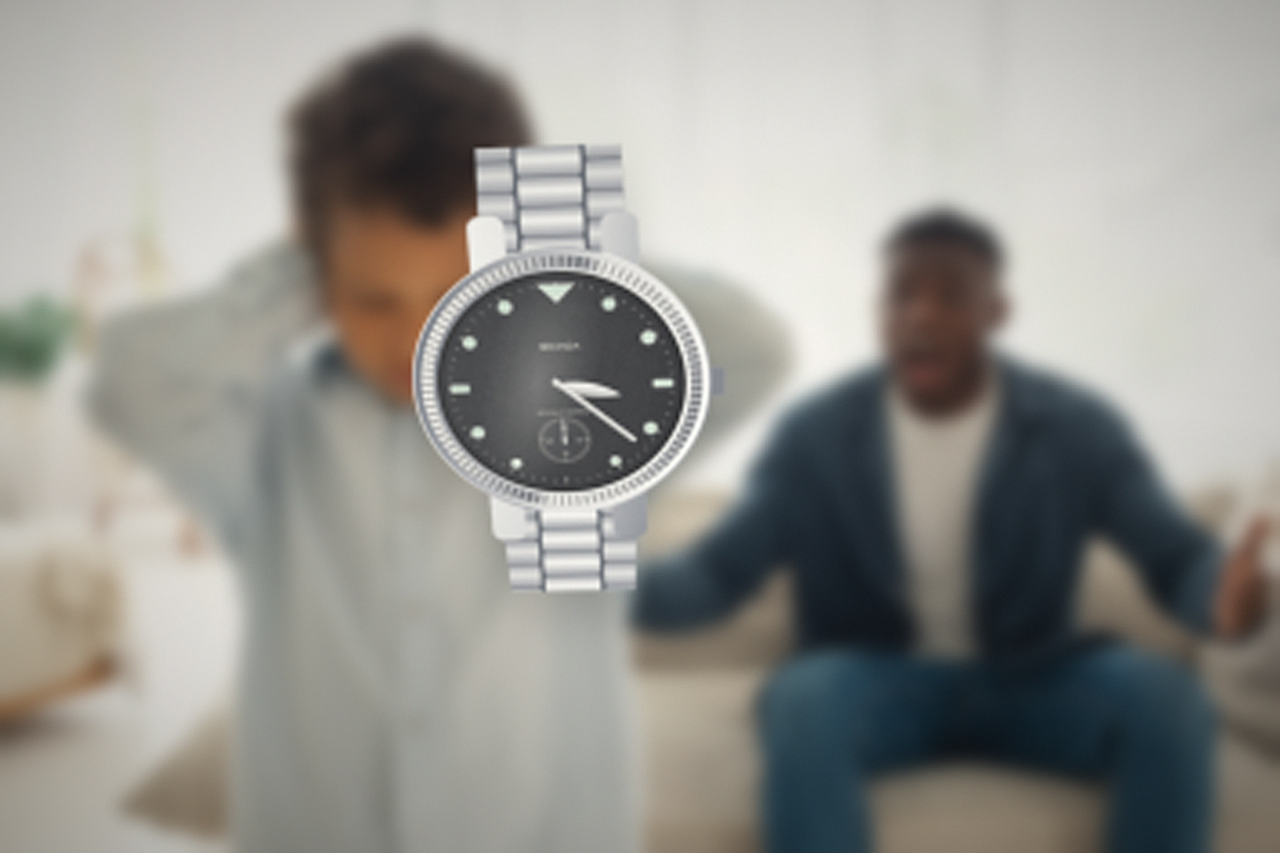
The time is **3:22**
